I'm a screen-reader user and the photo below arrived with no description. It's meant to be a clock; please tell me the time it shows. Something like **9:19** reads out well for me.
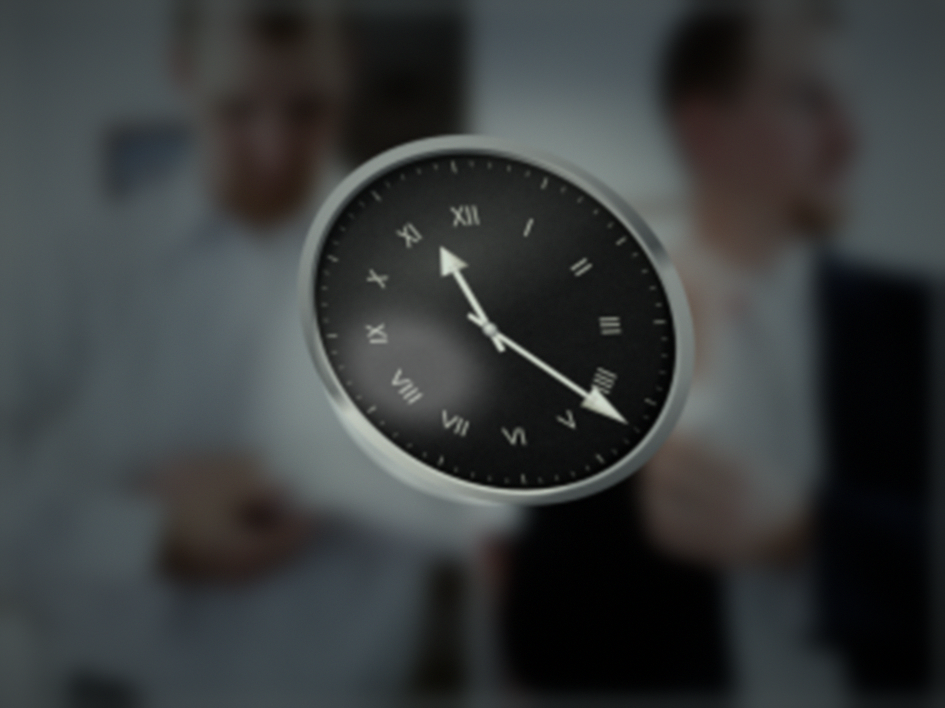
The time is **11:22**
